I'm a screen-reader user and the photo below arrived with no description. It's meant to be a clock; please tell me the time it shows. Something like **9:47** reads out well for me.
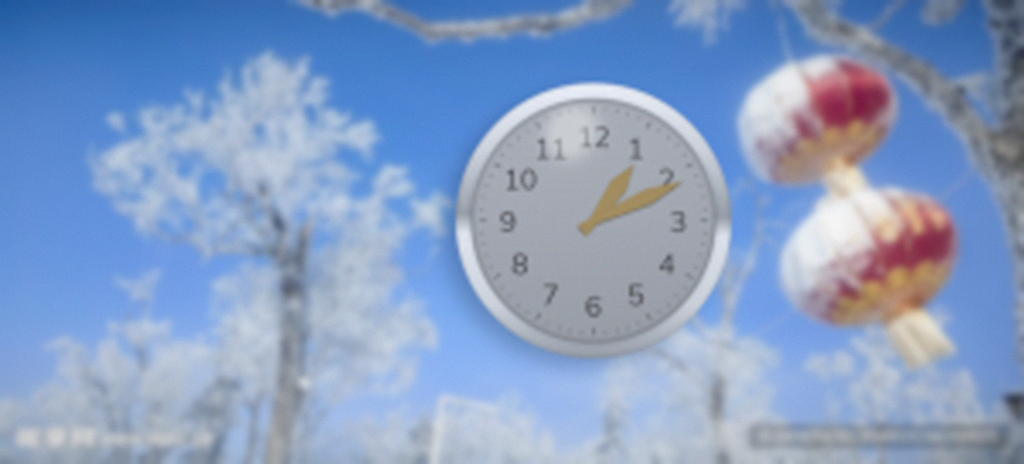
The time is **1:11**
